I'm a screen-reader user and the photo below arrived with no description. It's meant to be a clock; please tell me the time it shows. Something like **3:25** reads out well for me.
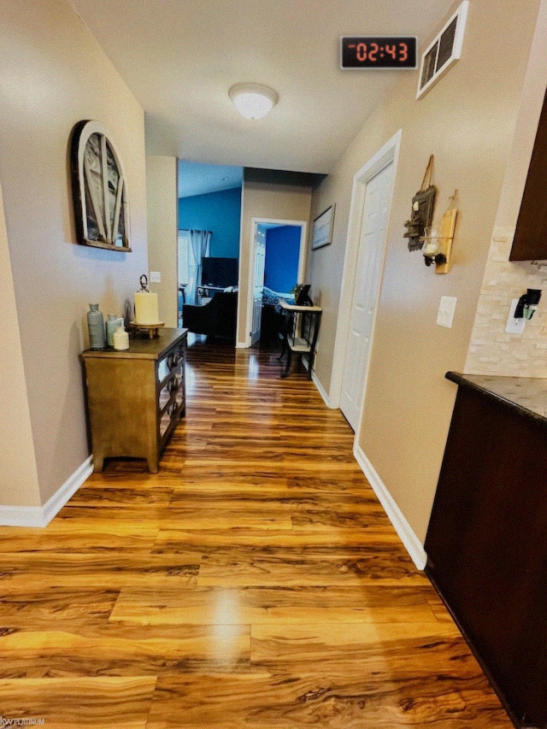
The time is **2:43**
